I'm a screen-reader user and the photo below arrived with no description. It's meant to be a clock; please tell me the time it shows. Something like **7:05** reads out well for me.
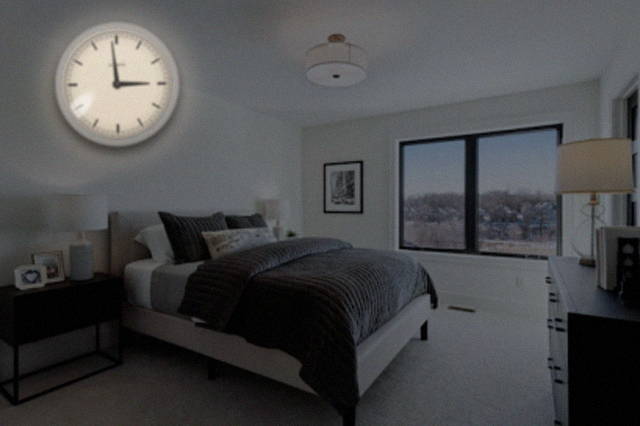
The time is **2:59**
